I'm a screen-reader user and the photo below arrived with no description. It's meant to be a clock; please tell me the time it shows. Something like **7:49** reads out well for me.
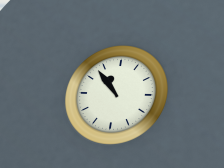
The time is **10:53**
